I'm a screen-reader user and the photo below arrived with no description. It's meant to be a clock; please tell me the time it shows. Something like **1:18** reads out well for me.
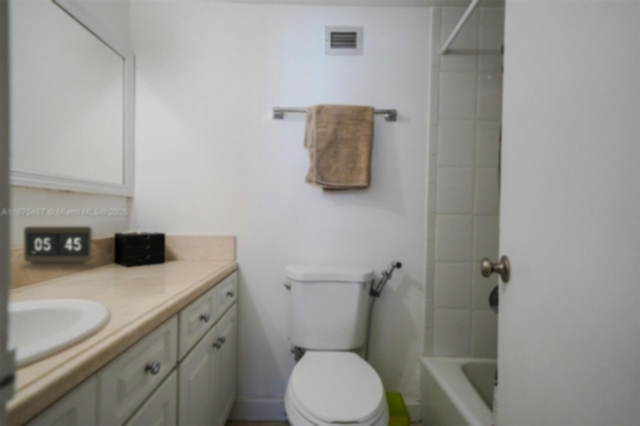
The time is **5:45**
